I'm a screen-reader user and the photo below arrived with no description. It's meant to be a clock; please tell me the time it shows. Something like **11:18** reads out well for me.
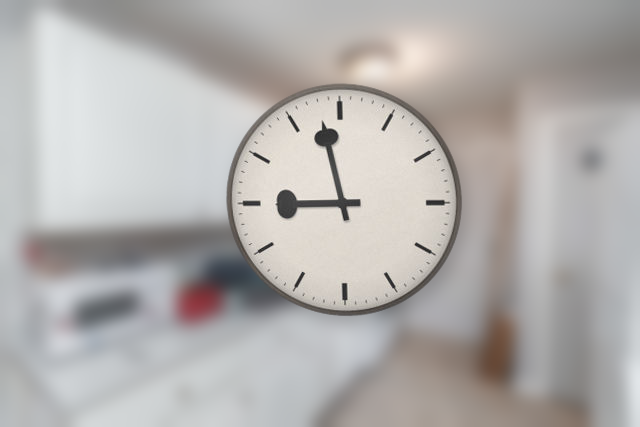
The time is **8:58**
